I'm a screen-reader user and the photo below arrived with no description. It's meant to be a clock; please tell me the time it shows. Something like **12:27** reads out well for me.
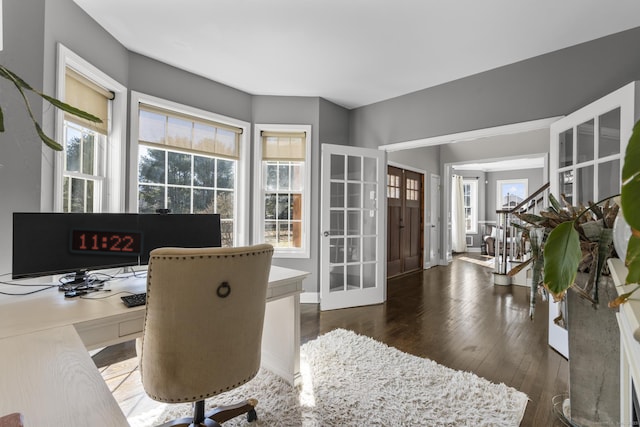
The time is **11:22**
